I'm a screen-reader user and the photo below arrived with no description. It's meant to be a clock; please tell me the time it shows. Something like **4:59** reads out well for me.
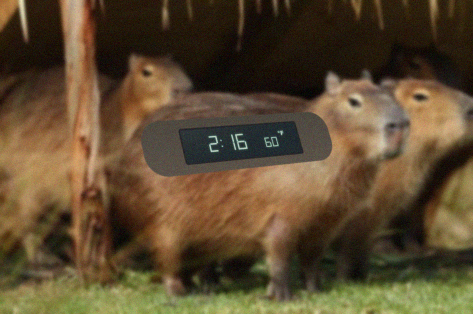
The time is **2:16**
